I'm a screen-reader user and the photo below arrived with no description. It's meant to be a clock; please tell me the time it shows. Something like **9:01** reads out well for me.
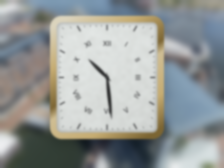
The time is **10:29**
